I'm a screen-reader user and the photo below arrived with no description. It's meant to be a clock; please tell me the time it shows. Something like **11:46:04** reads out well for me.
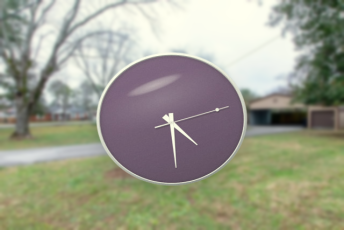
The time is **4:29:12**
